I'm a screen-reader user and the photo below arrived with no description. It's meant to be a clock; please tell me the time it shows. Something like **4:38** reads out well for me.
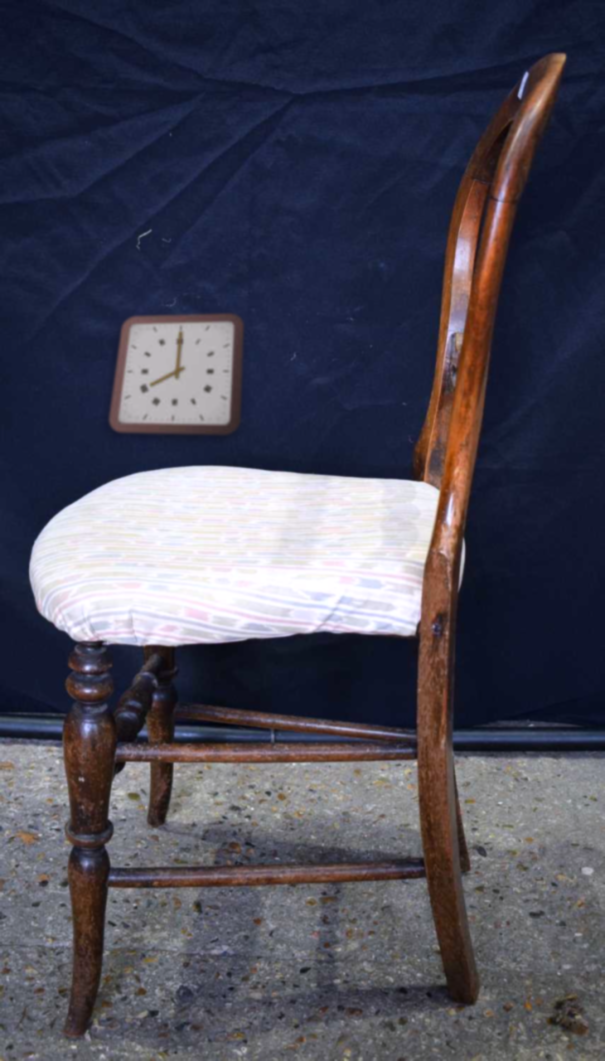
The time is **8:00**
